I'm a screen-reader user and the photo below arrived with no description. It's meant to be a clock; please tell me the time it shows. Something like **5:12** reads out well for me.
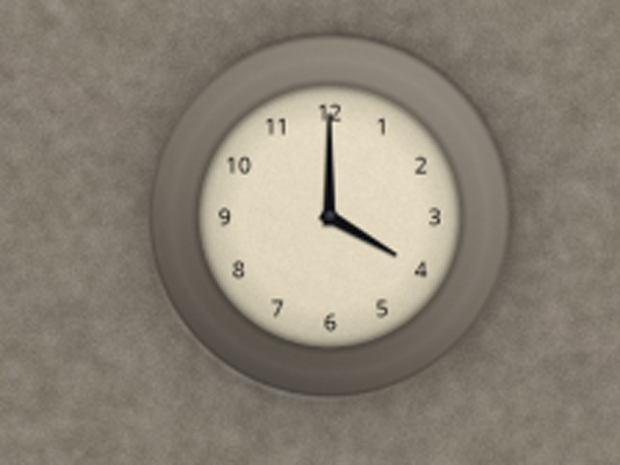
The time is **4:00**
